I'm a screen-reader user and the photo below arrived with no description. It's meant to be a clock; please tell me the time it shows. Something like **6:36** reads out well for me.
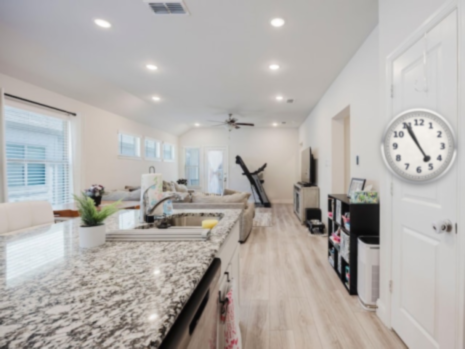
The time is **4:55**
